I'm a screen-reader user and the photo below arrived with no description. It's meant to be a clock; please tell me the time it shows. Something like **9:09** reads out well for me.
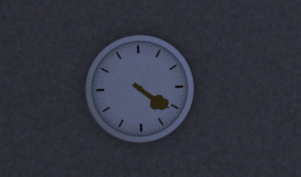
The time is **4:21**
